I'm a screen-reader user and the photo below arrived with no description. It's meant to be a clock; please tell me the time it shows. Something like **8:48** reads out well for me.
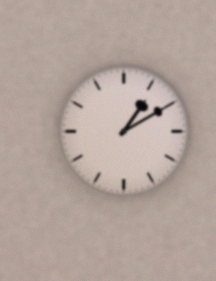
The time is **1:10**
